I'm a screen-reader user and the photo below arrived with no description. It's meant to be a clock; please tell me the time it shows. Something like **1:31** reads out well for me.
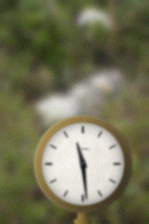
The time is **11:29**
